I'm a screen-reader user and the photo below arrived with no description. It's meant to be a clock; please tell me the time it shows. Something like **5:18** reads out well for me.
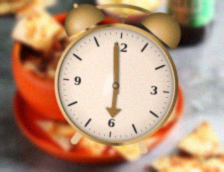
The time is **5:59**
